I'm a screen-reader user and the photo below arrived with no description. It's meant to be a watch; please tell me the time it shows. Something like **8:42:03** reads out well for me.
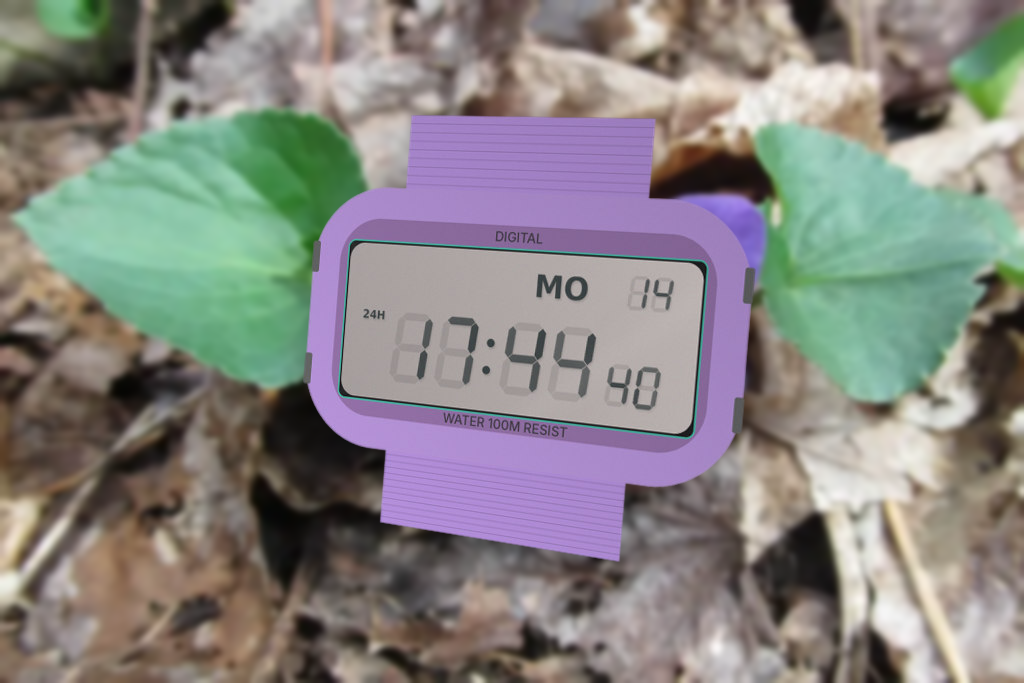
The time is **17:44:40**
